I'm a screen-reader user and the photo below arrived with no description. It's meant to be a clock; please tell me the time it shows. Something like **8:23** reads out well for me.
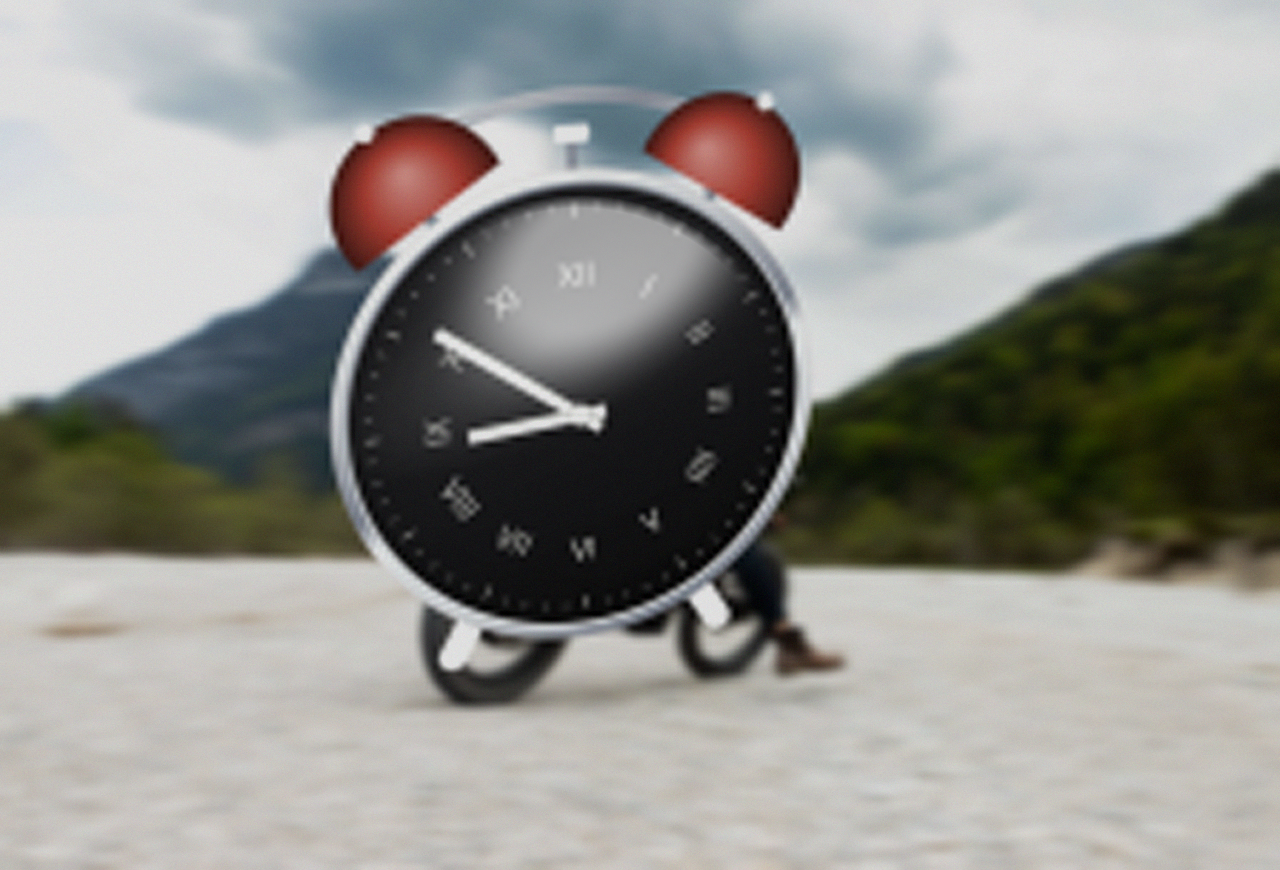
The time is **8:51**
